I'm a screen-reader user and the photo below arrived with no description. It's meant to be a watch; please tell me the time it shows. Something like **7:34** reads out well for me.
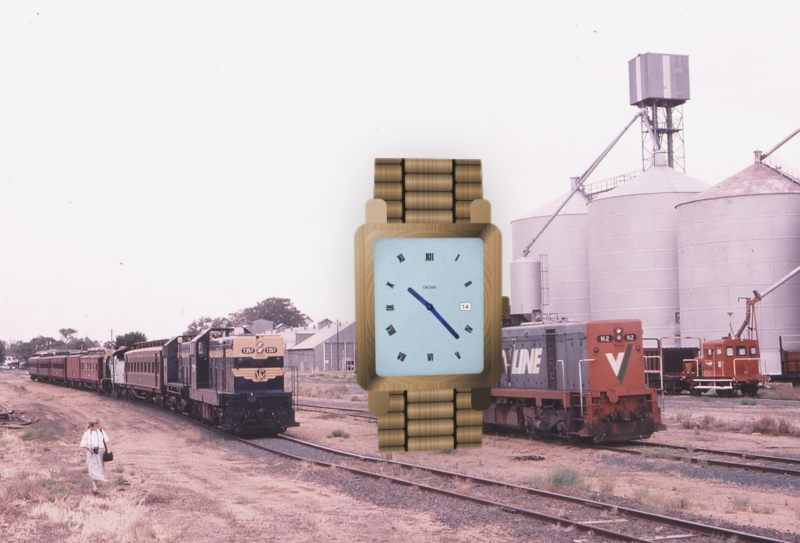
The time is **10:23**
